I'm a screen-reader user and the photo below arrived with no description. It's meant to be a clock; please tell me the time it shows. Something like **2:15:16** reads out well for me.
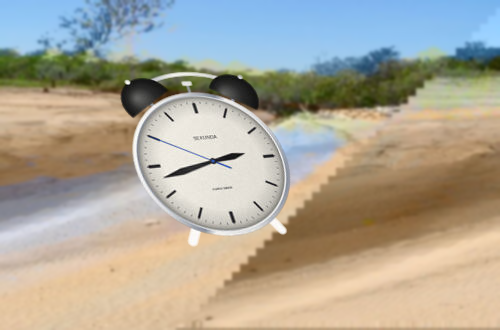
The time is **2:42:50**
